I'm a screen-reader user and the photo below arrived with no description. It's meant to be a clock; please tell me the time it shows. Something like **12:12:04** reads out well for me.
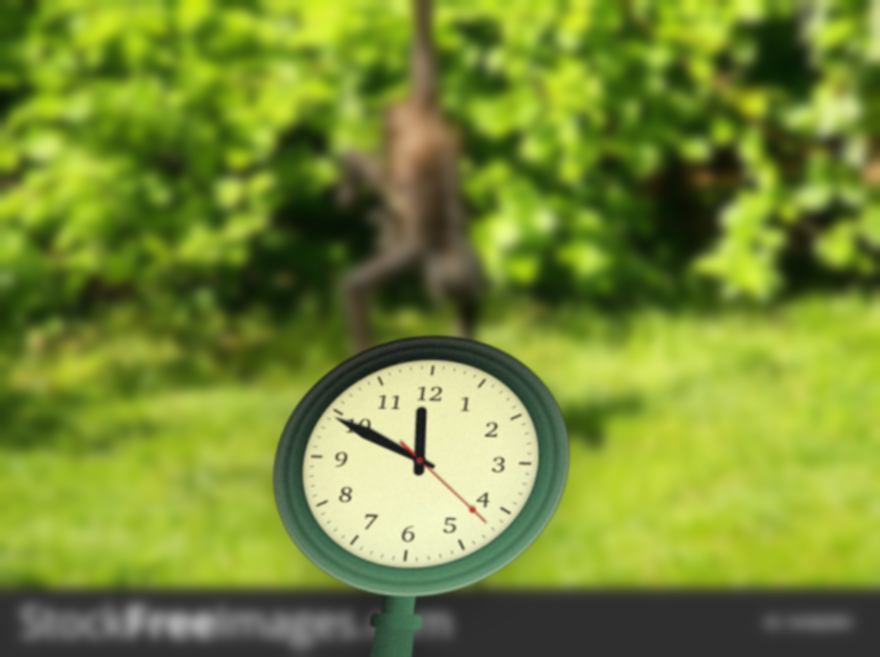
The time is **11:49:22**
